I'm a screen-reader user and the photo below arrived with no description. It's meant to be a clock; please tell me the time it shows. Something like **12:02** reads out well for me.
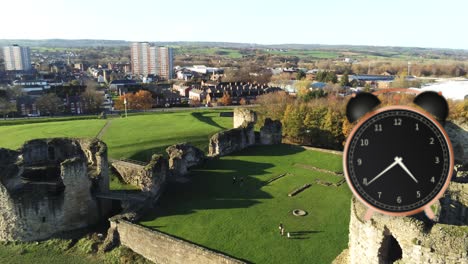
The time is **4:39**
